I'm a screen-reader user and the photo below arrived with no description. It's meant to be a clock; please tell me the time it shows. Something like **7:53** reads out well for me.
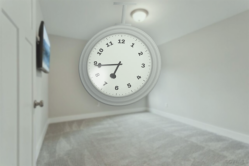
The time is **6:44**
